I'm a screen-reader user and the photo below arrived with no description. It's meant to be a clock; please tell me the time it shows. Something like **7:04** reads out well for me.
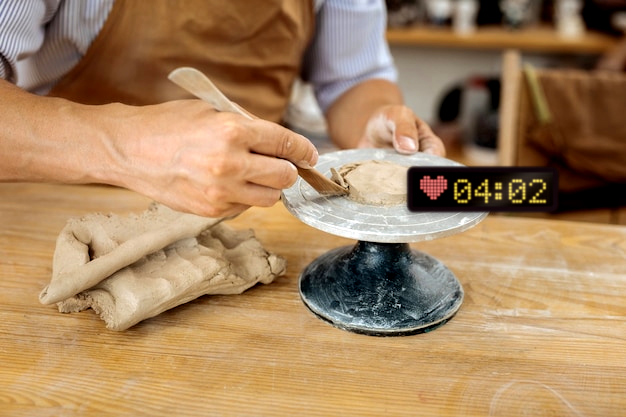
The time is **4:02**
